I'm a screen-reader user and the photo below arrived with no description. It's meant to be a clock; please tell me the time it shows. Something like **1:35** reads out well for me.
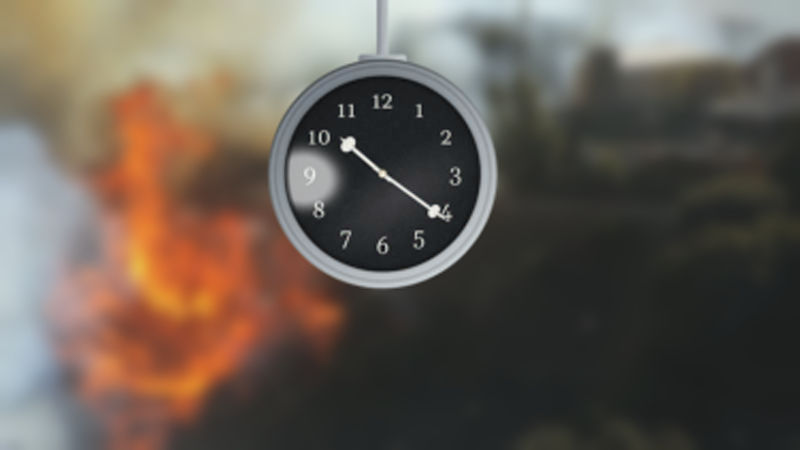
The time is **10:21**
